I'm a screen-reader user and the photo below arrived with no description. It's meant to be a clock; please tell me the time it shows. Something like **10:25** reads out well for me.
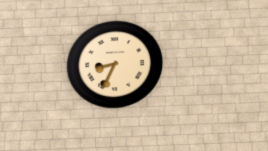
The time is **8:34**
